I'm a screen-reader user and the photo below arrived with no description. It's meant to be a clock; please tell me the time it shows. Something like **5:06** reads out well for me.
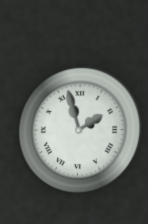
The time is **1:57**
